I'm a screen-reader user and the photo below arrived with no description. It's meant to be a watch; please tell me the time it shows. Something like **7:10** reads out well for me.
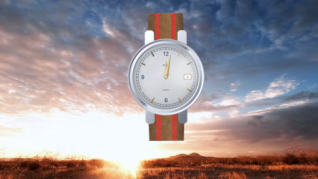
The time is **12:02**
